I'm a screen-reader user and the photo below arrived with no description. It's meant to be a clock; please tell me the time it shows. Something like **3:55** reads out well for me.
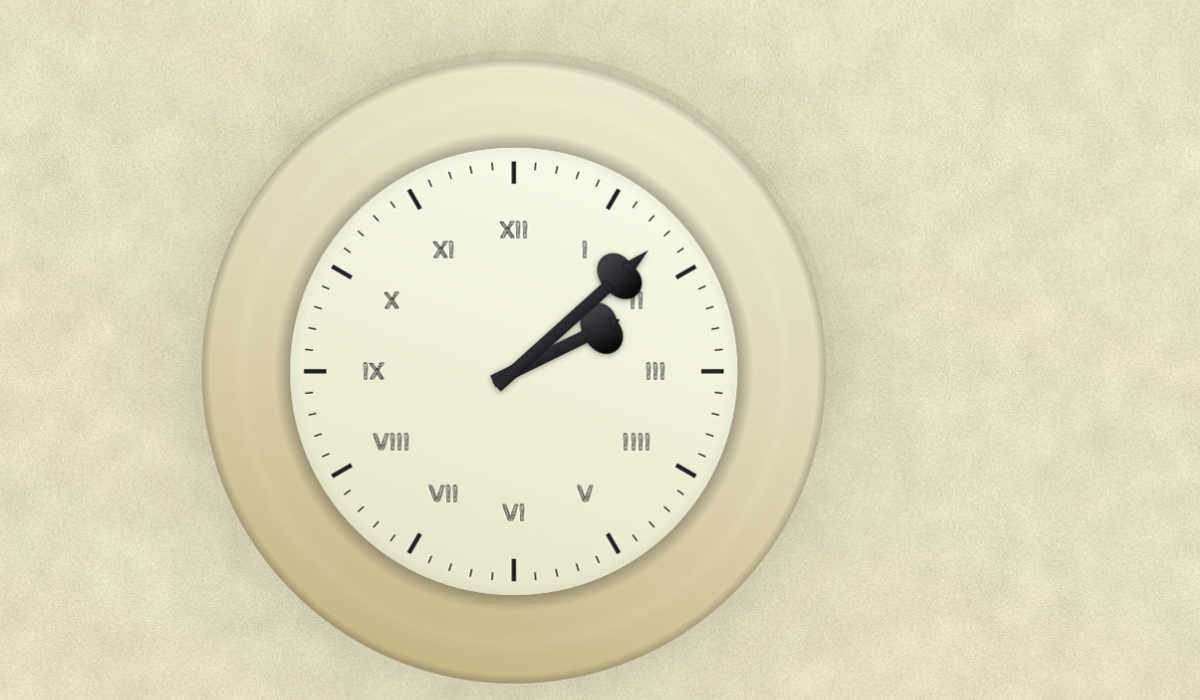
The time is **2:08**
